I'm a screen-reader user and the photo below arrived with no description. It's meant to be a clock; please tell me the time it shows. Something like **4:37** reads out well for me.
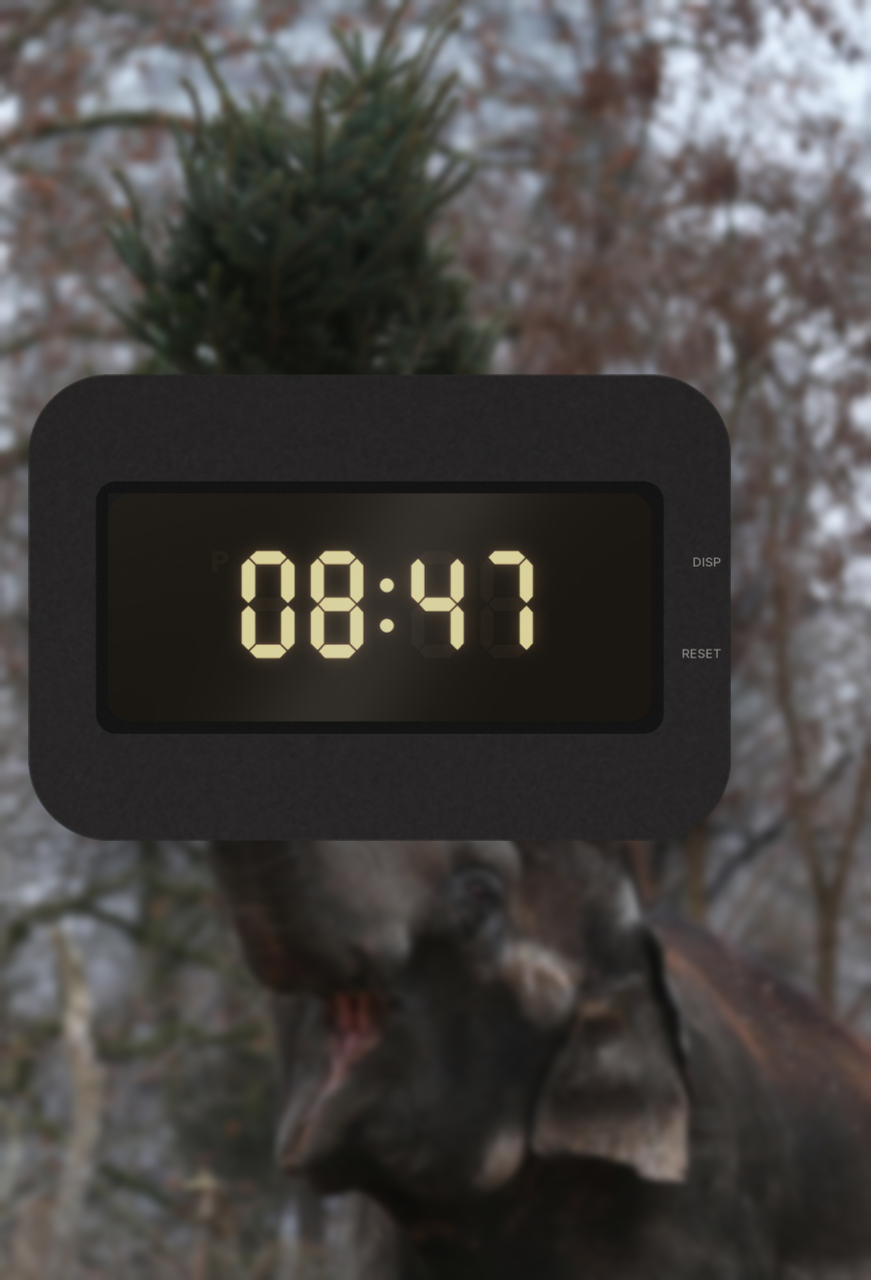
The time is **8:47**
